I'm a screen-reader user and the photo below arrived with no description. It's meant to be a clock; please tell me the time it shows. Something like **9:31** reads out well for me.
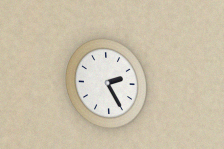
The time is **2:25**
